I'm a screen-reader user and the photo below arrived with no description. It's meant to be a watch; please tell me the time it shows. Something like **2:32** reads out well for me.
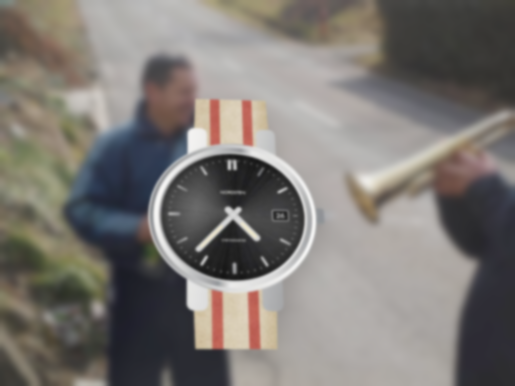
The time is **4:37**
